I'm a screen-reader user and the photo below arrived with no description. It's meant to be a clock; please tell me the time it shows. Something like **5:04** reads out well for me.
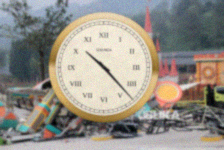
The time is **10:23**
